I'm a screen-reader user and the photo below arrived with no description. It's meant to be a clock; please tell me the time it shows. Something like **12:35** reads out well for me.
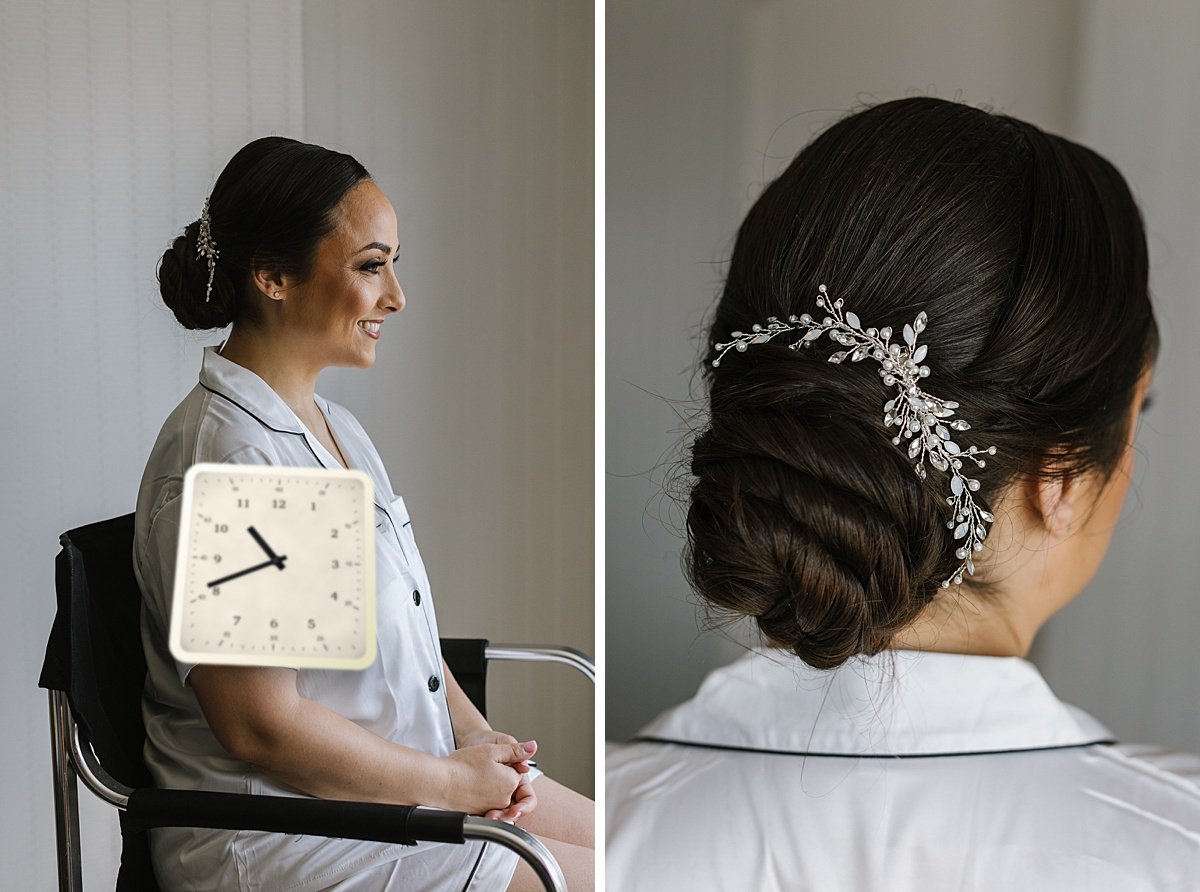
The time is **10:41**
